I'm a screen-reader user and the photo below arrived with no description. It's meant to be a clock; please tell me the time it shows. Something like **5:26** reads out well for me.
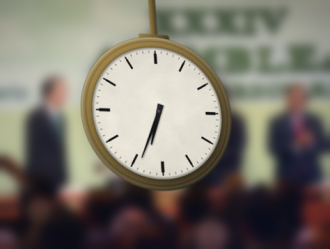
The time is **6:34**
